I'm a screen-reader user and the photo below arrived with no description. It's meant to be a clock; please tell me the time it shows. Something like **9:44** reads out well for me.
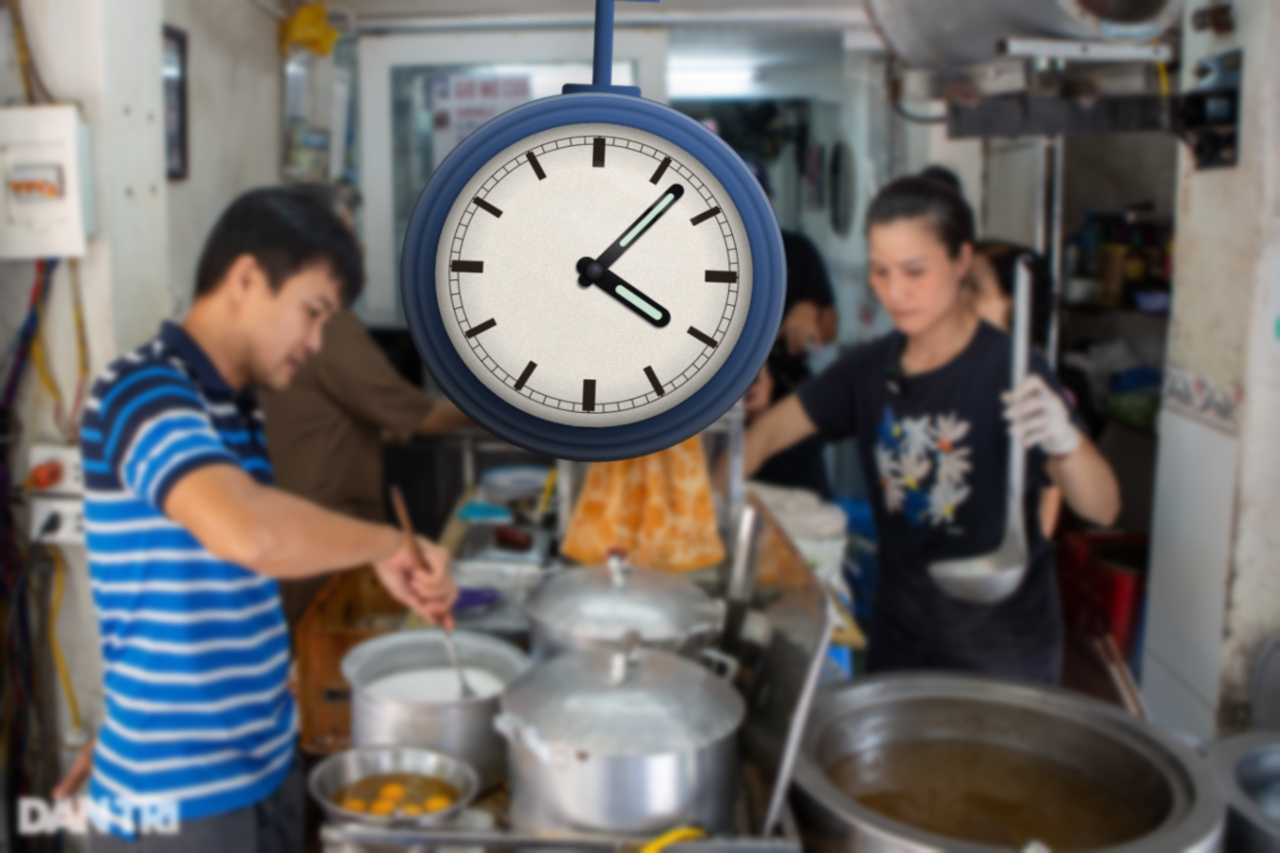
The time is **4:07**
